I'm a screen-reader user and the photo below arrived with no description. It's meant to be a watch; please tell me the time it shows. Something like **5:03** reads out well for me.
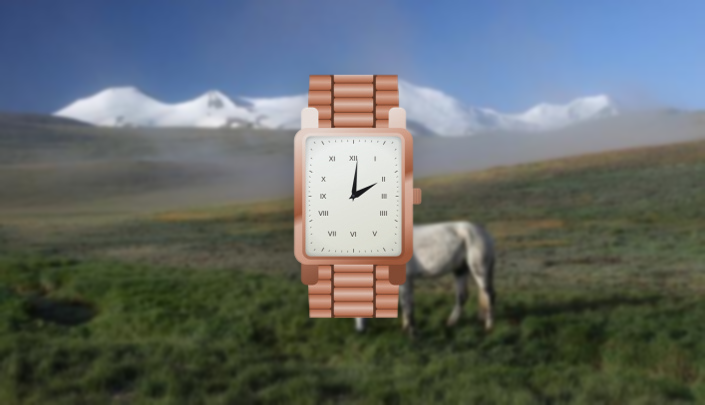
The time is **2:01**
